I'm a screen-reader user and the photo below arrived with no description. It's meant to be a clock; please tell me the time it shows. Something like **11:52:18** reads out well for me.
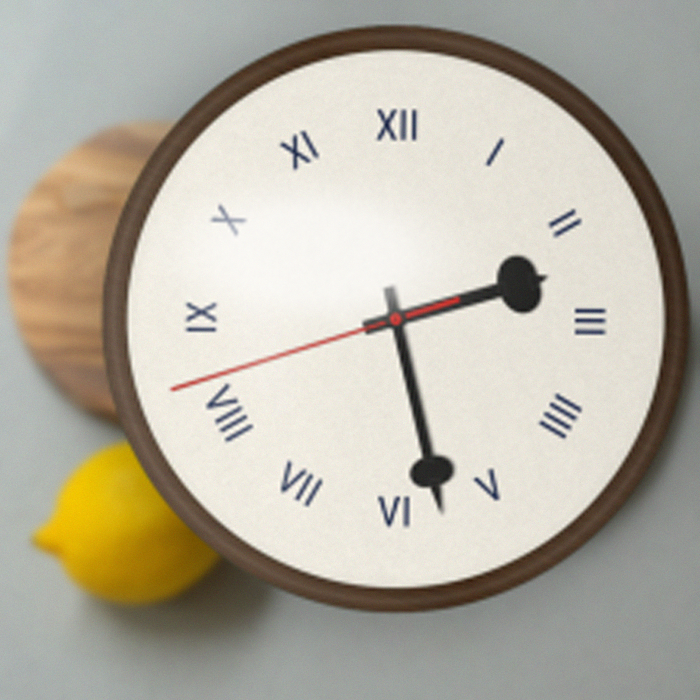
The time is **2:27:42**
